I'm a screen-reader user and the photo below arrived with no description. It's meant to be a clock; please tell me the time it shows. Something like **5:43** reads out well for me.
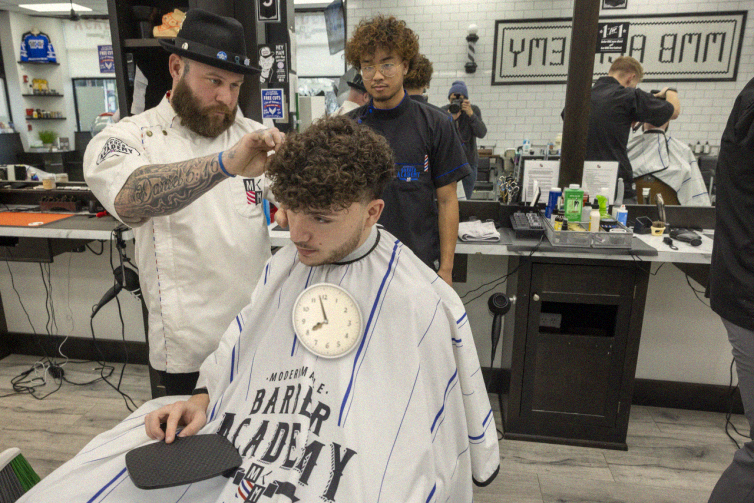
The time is **7:58**
